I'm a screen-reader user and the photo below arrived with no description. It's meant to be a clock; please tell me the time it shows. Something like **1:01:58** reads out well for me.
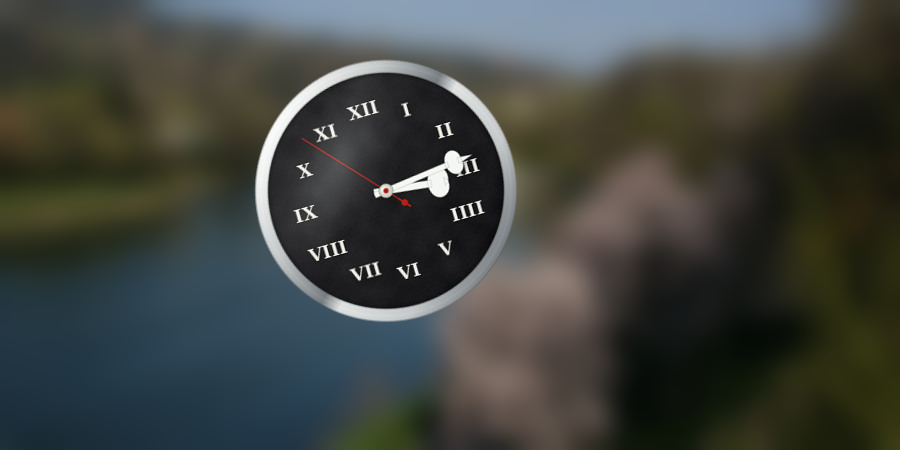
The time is **3:13:53**
